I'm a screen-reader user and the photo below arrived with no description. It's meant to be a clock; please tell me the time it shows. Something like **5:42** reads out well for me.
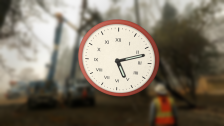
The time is **5:12**
